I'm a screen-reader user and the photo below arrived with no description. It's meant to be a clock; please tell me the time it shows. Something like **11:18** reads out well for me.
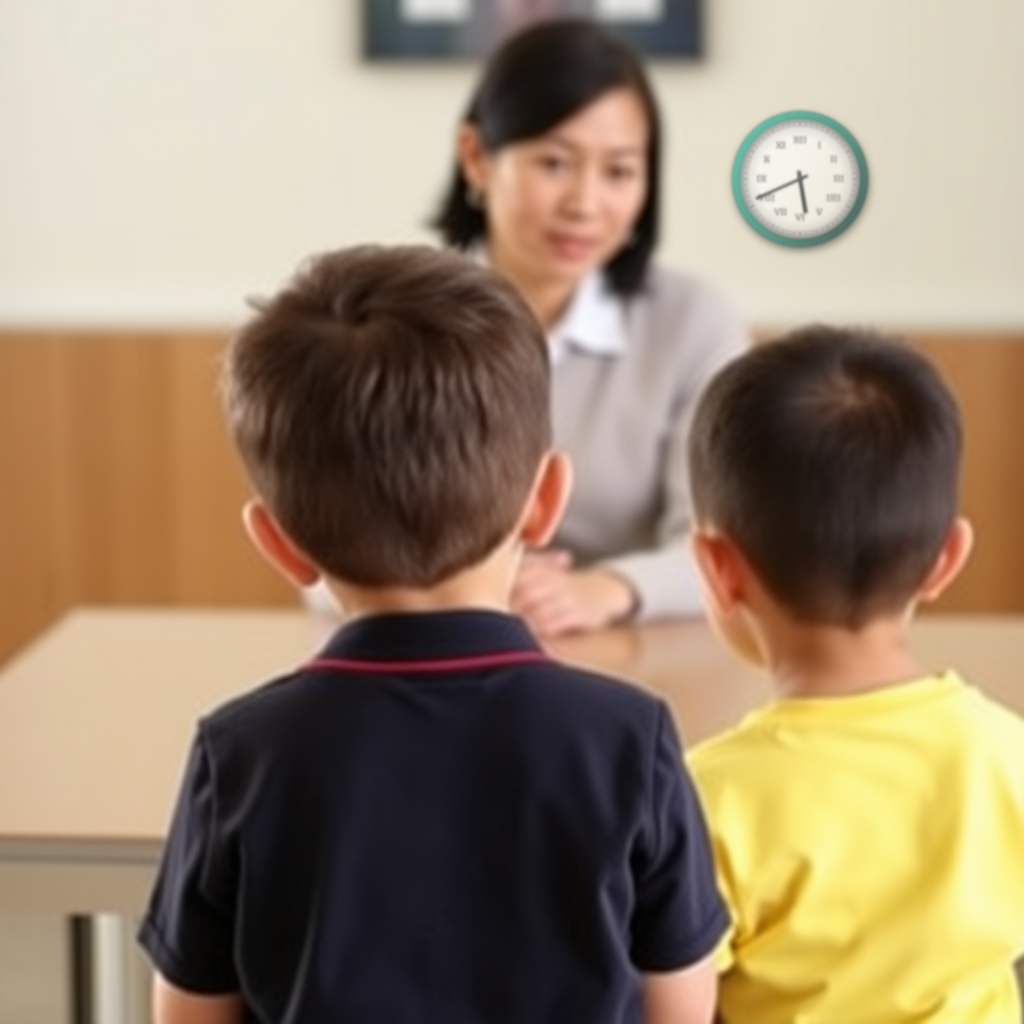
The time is **5:41**
